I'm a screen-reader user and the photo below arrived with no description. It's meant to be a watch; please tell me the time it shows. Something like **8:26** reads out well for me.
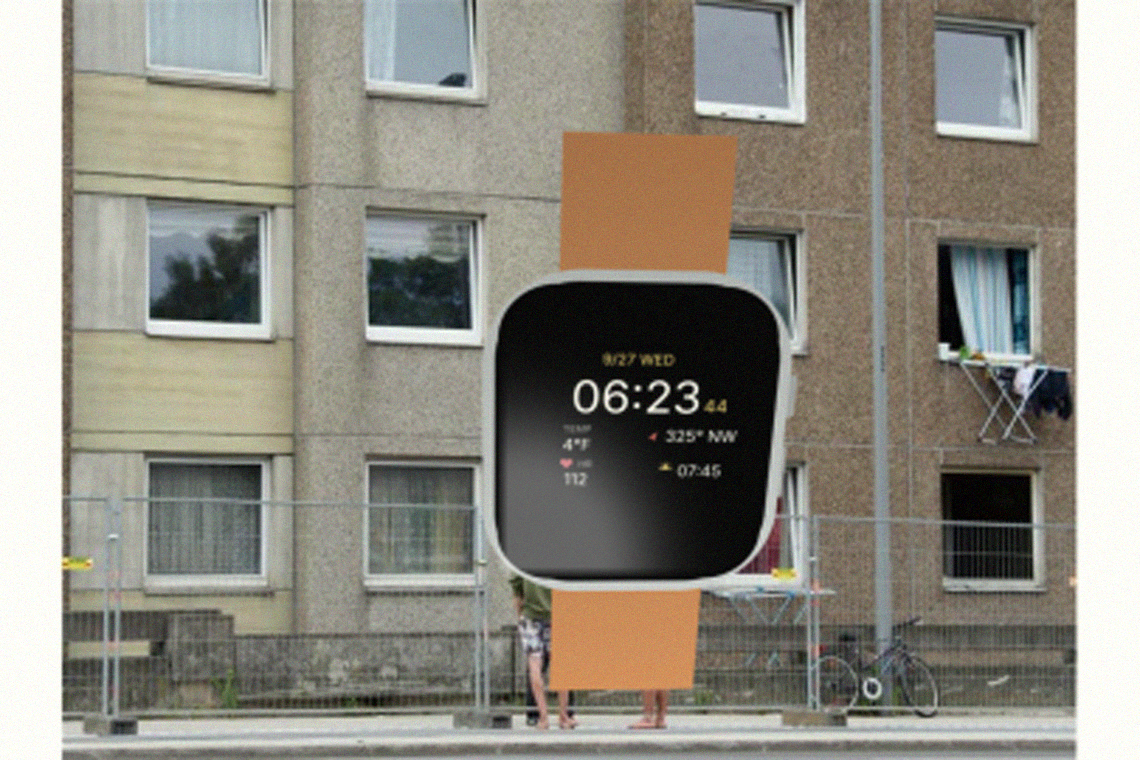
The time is **6:23**
